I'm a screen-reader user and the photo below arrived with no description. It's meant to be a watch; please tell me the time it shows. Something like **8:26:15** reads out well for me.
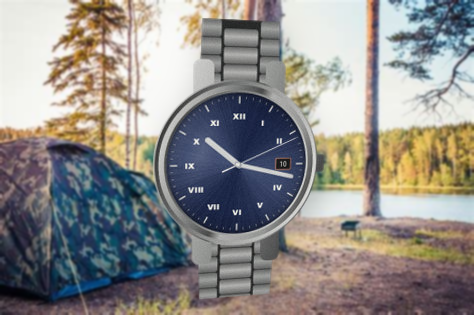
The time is **10:17:11**
